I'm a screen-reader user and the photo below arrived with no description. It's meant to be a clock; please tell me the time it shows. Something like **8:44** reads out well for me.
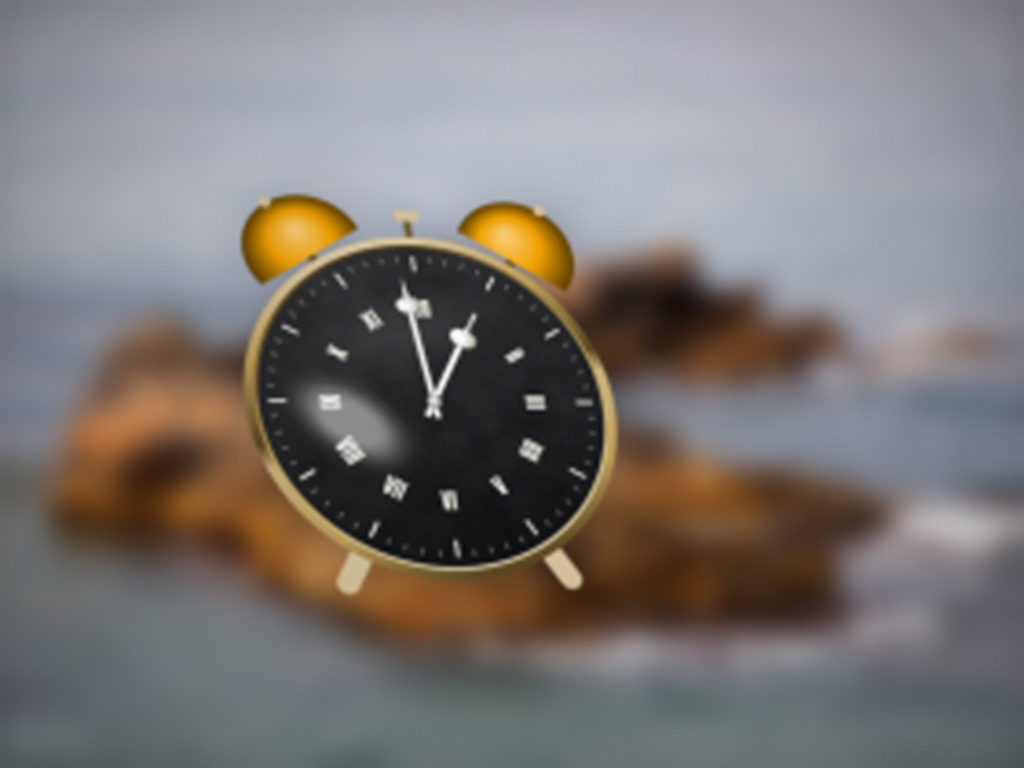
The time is **12:59**
